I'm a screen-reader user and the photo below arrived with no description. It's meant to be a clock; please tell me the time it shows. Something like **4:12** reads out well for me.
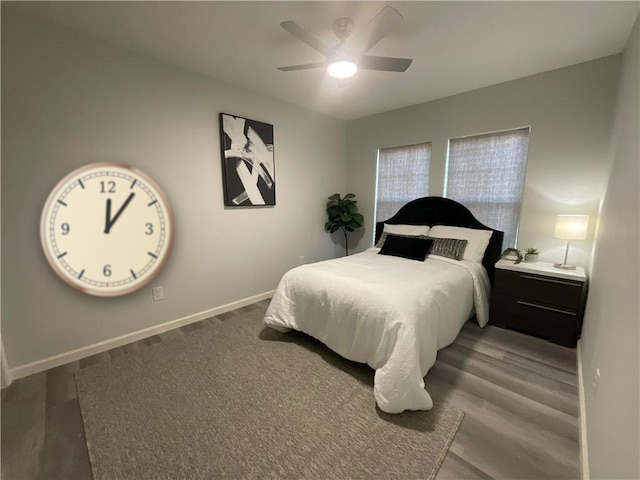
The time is **12:06**
